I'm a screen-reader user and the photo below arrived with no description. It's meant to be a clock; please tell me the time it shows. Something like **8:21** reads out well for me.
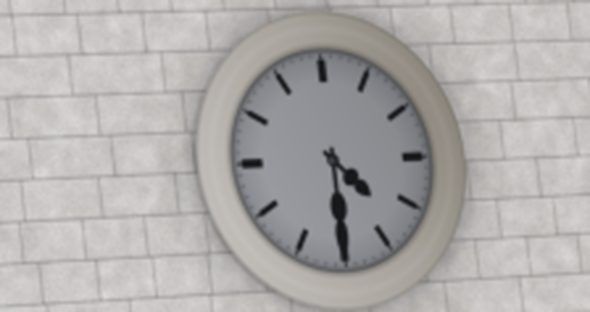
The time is **4:30**
